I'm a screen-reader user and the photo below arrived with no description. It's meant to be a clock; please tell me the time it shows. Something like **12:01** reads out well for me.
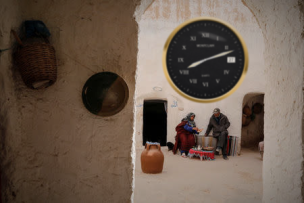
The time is **8:12**
